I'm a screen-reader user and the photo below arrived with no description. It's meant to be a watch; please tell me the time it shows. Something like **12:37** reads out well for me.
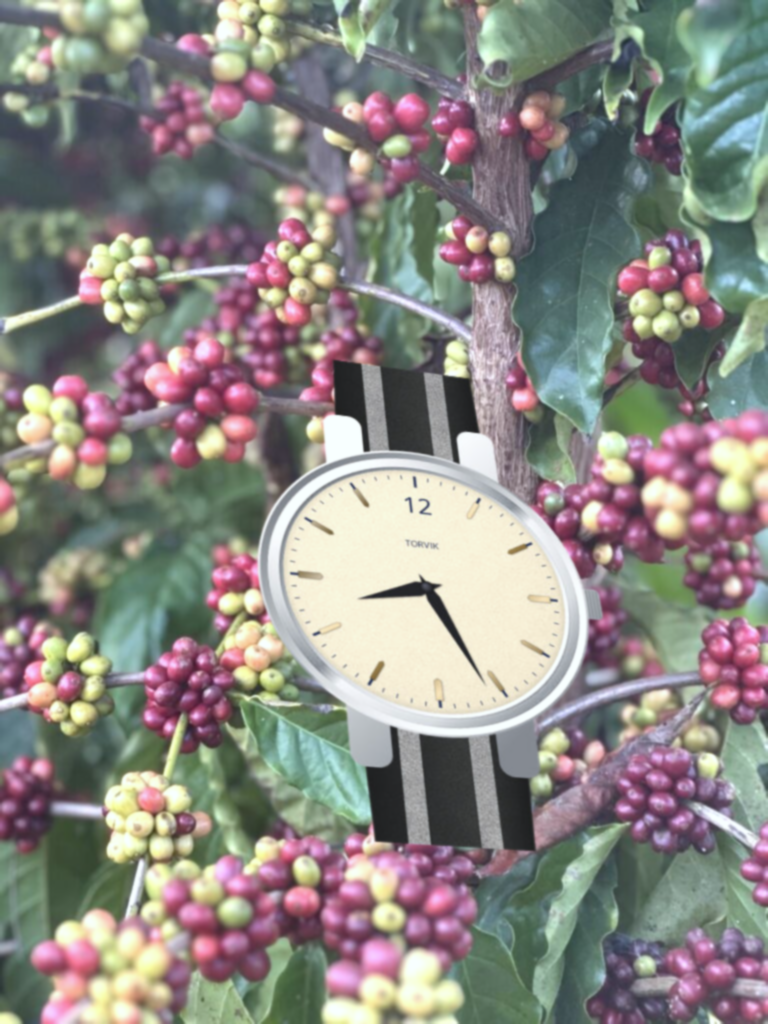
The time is **8:26**
